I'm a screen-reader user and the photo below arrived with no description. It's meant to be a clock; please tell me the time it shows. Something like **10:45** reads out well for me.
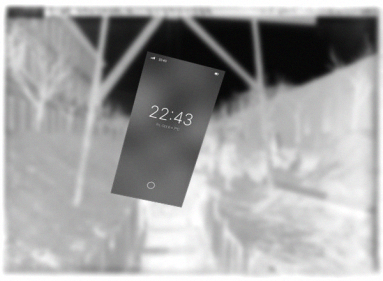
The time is **22:43**
